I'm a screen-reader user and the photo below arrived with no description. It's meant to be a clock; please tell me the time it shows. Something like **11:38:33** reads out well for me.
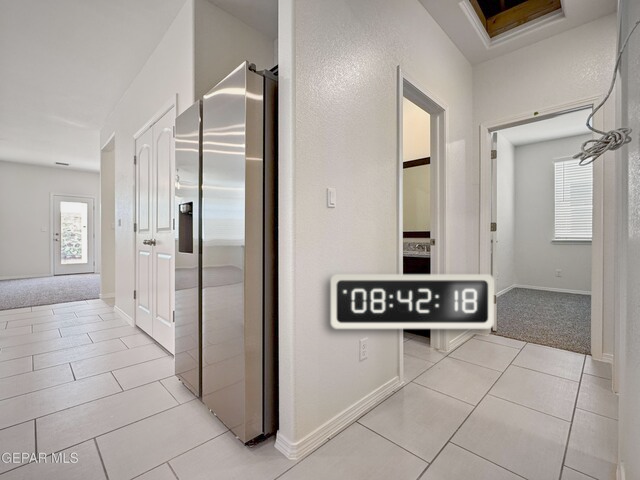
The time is **8:42:18**
